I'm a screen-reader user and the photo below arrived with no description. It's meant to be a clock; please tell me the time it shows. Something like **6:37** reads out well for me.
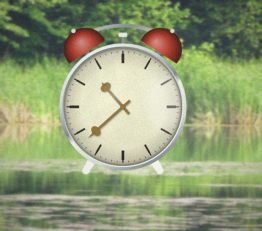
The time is **10:38**
